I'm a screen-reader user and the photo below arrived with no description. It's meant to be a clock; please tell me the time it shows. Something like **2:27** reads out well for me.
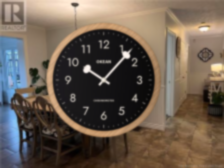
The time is **10:07**
